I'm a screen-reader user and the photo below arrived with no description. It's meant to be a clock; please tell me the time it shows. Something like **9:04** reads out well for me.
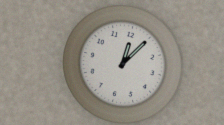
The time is **12:05**
